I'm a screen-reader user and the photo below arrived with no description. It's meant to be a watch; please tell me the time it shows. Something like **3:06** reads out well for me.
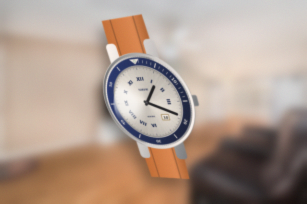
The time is **1:19**
